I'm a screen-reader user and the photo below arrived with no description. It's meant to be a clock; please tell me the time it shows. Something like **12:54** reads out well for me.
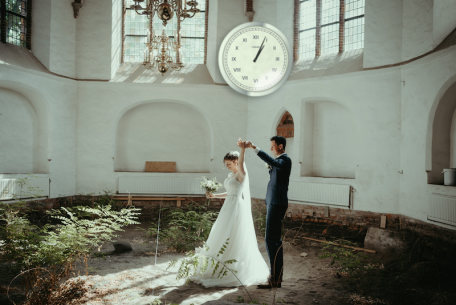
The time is **1:04**
